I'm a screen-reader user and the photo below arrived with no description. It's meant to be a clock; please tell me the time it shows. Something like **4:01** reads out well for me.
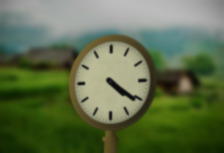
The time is **4:21**
